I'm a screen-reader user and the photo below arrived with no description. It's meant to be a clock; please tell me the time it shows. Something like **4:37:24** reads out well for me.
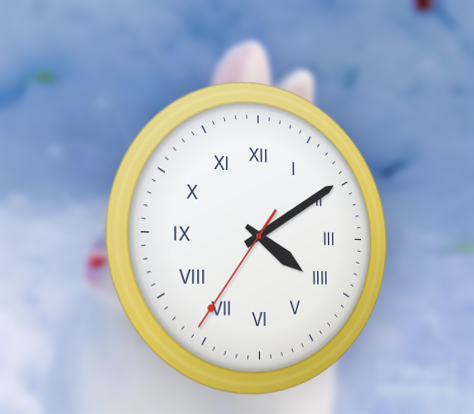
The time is **4:09:36**
